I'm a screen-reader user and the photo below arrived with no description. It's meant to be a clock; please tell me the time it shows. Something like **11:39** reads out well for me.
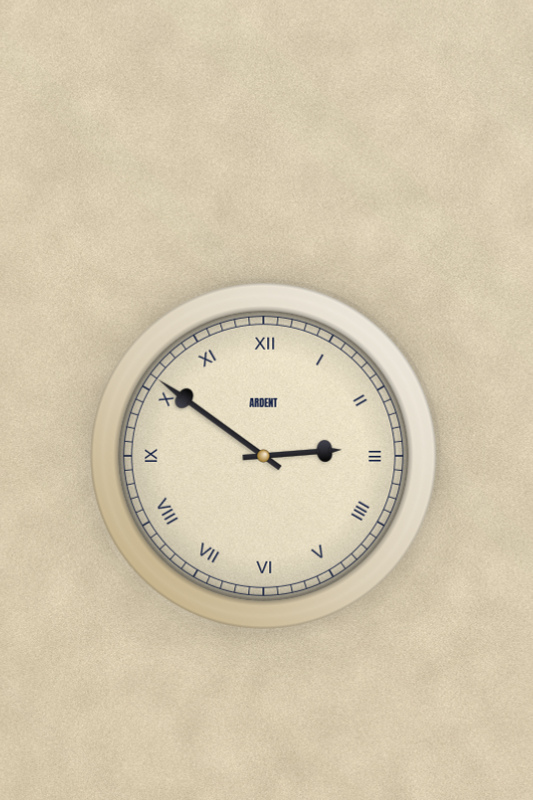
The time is **2:51**
